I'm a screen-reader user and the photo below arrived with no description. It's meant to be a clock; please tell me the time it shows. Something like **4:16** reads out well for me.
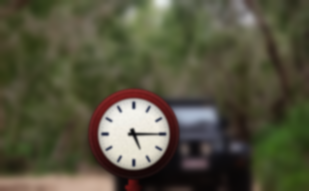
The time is **5:15**
